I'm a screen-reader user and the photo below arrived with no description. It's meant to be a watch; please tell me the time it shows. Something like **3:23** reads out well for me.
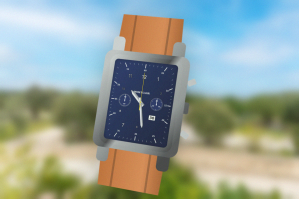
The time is **10:28**
